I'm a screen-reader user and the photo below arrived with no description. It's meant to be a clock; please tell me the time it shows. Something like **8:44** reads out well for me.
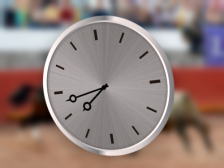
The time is **7:43**
